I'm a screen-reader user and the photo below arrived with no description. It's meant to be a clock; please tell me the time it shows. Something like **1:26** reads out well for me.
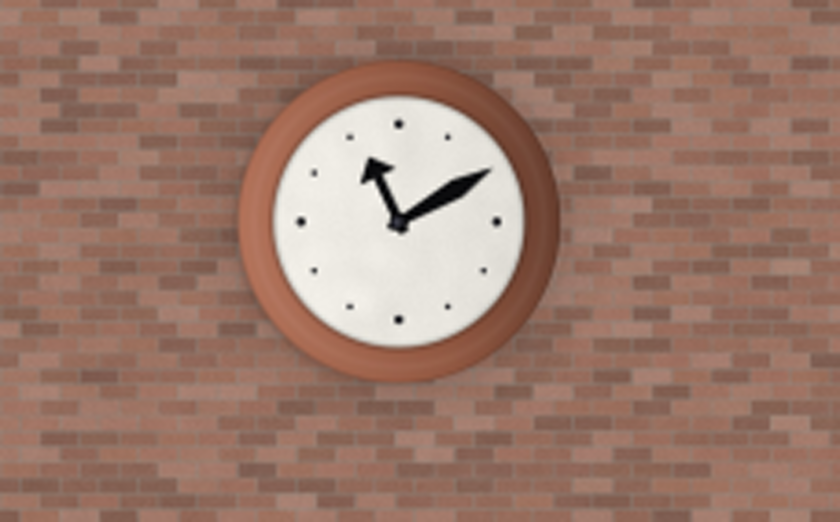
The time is **11:10**
